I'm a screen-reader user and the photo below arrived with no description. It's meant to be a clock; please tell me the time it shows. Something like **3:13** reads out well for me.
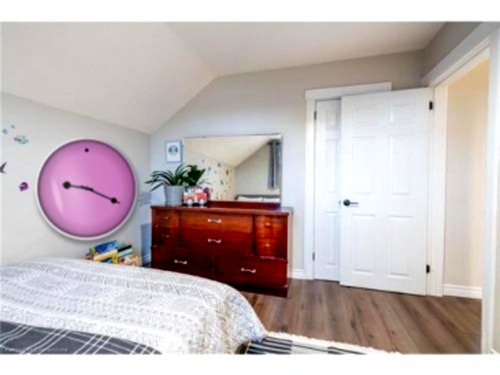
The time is **9:19**
